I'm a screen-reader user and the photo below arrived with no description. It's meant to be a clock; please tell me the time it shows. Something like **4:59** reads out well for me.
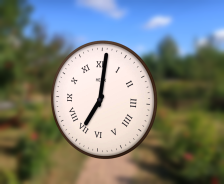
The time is **7:01**
